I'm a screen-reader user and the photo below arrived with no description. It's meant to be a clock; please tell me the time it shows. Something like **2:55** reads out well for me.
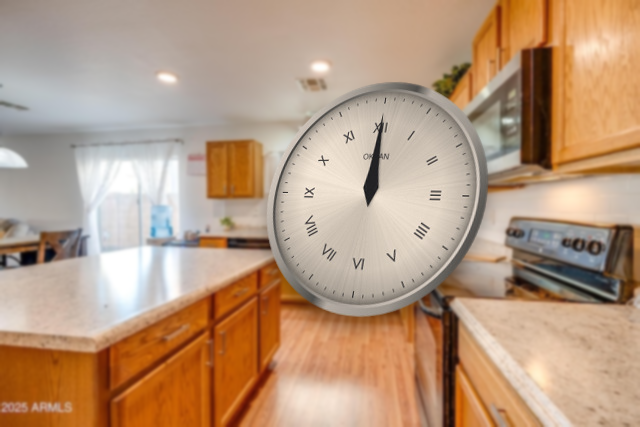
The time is **12:00**
